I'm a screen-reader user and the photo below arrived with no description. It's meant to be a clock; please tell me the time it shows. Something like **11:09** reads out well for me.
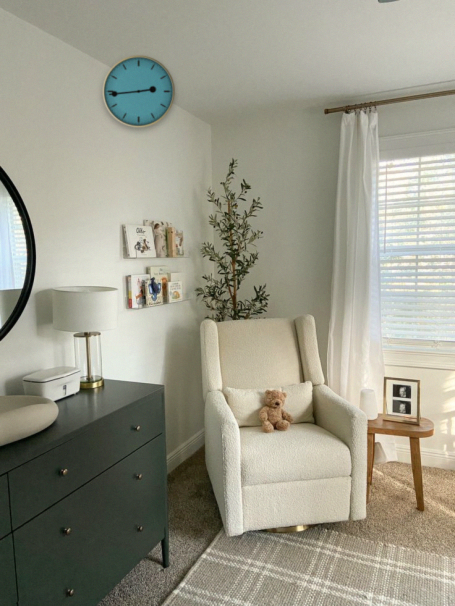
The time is **2:44**
